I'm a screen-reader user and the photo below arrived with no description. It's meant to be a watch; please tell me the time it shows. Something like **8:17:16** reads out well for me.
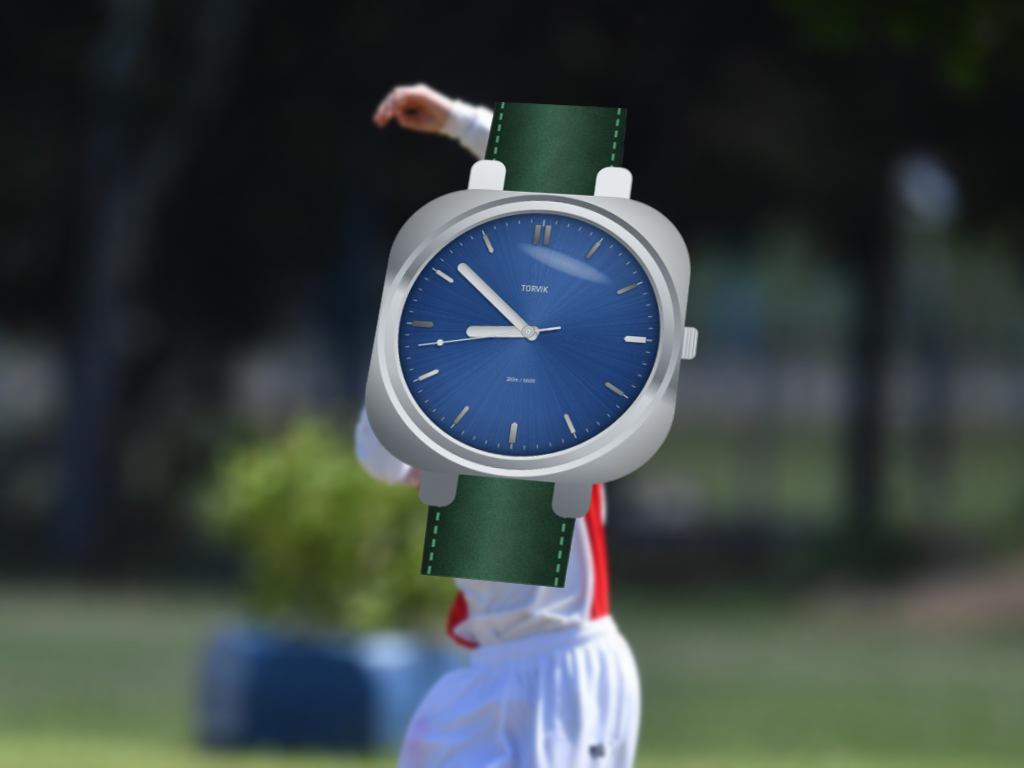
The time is **8:51:43**
